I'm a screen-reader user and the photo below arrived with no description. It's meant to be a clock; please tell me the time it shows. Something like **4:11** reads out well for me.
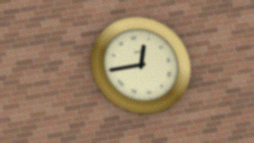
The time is **12:45**
